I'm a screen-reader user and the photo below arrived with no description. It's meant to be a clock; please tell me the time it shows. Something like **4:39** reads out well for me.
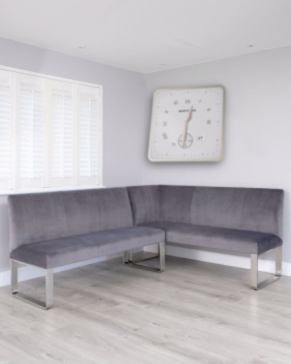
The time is **12:31**
